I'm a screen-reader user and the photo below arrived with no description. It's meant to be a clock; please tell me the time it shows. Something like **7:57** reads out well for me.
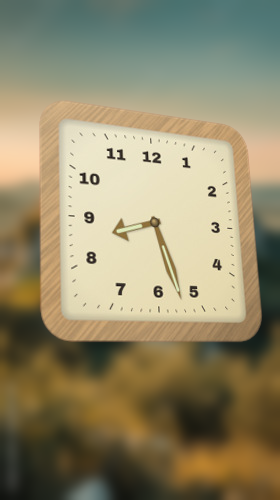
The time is **8:27**
